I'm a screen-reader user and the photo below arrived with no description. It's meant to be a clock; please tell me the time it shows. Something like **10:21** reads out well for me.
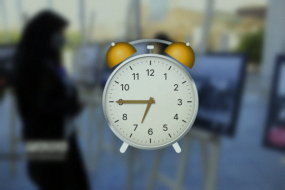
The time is **6:45**
